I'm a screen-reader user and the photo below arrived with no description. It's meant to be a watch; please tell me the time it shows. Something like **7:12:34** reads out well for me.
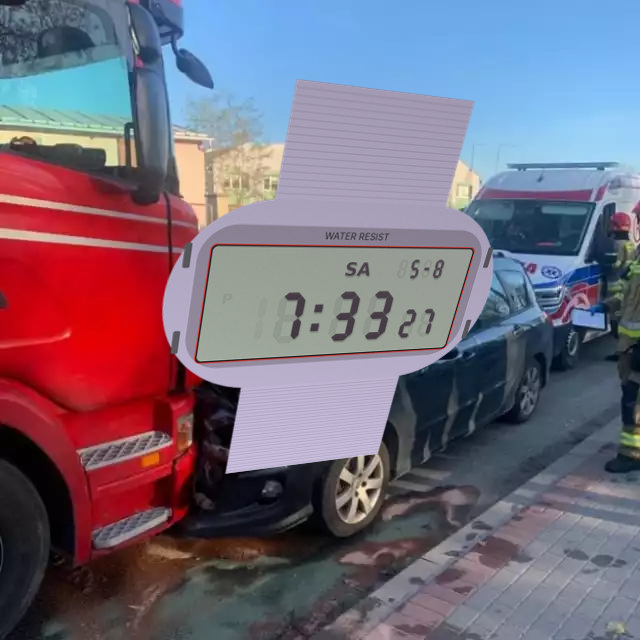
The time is **7:33:27**
